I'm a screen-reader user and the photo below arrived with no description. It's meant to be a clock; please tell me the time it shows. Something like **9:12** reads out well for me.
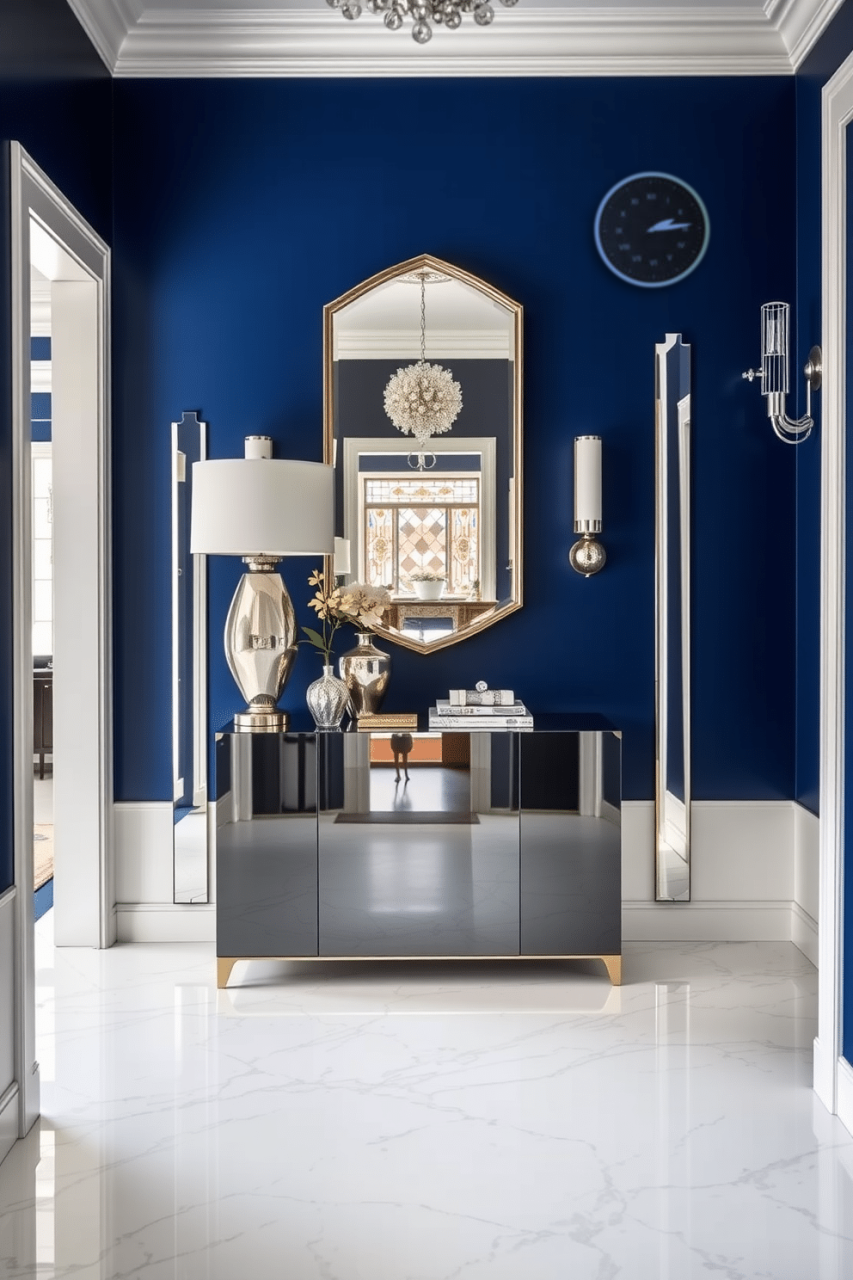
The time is **2:14**
